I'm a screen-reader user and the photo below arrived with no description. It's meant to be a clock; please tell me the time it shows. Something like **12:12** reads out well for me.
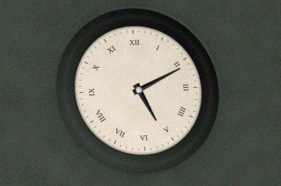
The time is **5:11**
